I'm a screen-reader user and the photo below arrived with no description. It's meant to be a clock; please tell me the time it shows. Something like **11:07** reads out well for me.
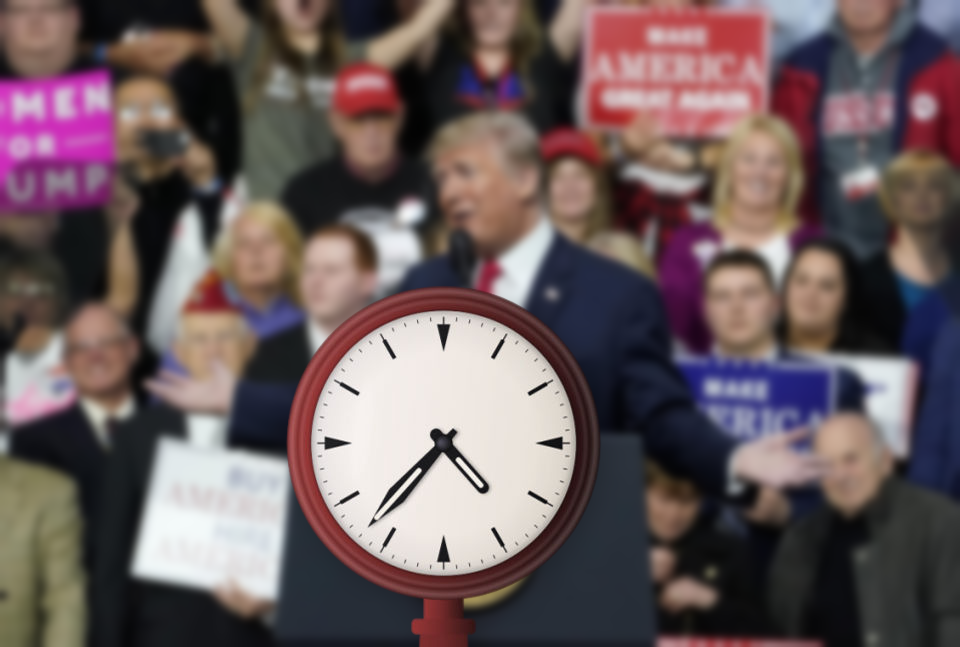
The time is **4:37**
